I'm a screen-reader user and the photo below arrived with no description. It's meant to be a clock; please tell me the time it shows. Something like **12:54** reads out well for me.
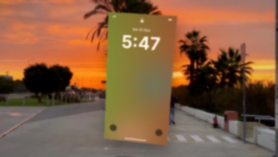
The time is **5:47**
